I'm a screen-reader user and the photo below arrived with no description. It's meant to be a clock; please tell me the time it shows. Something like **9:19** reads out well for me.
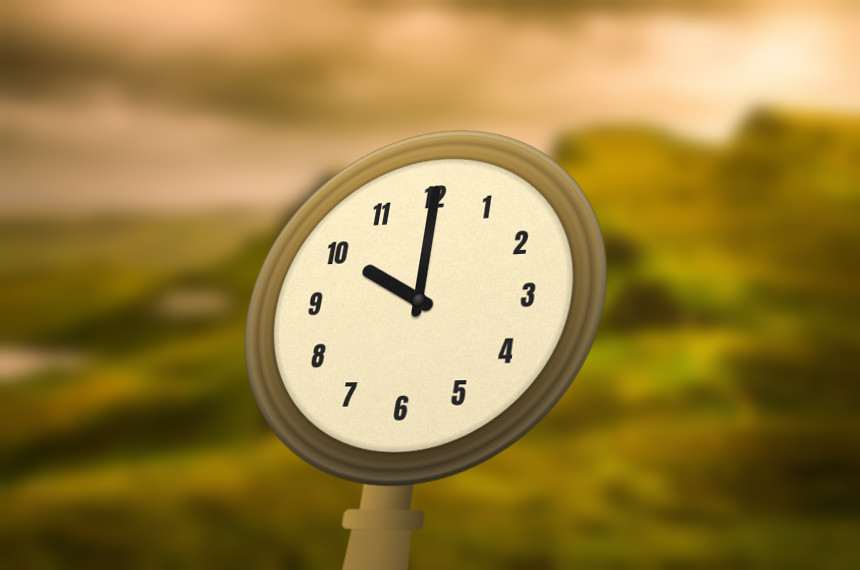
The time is **10:00**
